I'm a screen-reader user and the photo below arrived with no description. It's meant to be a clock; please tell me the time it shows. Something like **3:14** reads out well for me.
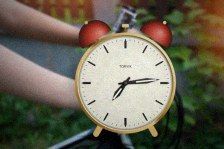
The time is **7:14**
